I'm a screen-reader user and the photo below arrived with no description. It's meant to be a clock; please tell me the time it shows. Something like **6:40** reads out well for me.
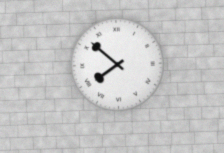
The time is **7:52**
